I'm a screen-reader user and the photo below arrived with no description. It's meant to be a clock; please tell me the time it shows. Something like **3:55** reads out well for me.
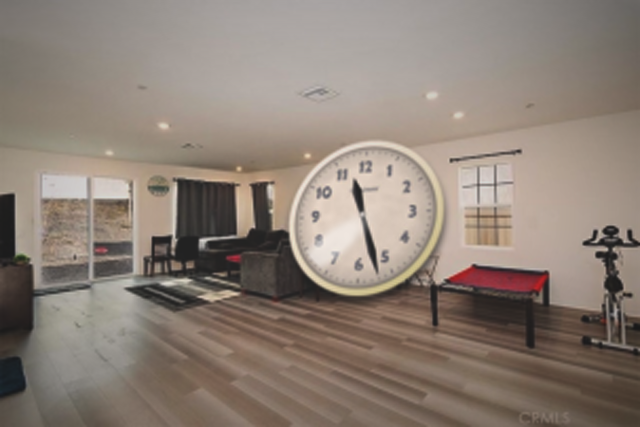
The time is **11:27**
